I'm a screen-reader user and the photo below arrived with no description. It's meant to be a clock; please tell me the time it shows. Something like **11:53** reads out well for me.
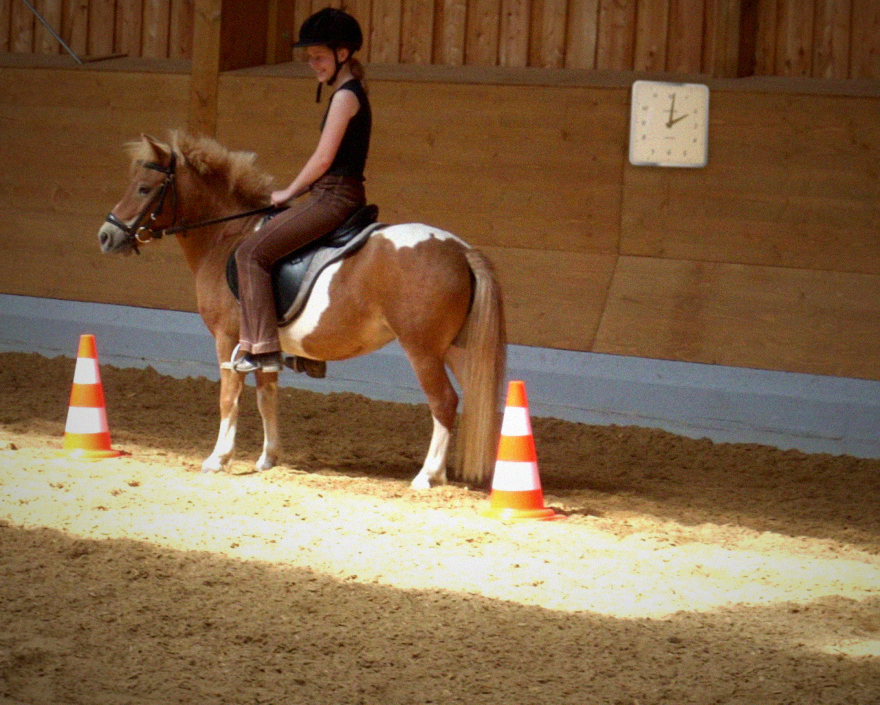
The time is **2:01**
